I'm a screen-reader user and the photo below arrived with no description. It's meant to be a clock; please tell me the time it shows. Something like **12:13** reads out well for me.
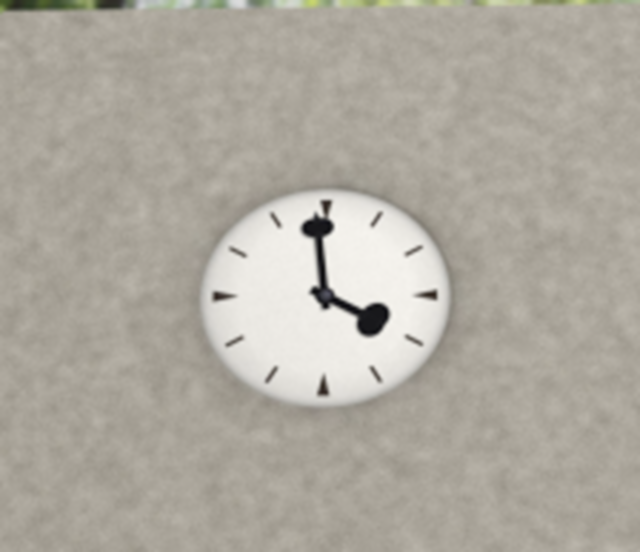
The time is **3:59**
